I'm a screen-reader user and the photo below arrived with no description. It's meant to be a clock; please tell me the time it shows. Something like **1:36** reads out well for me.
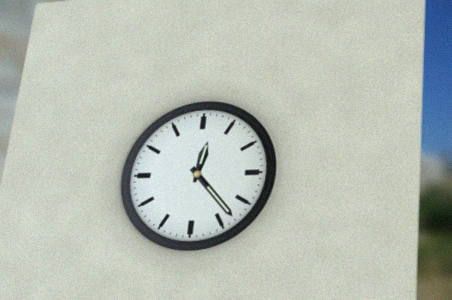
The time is **12:23**
